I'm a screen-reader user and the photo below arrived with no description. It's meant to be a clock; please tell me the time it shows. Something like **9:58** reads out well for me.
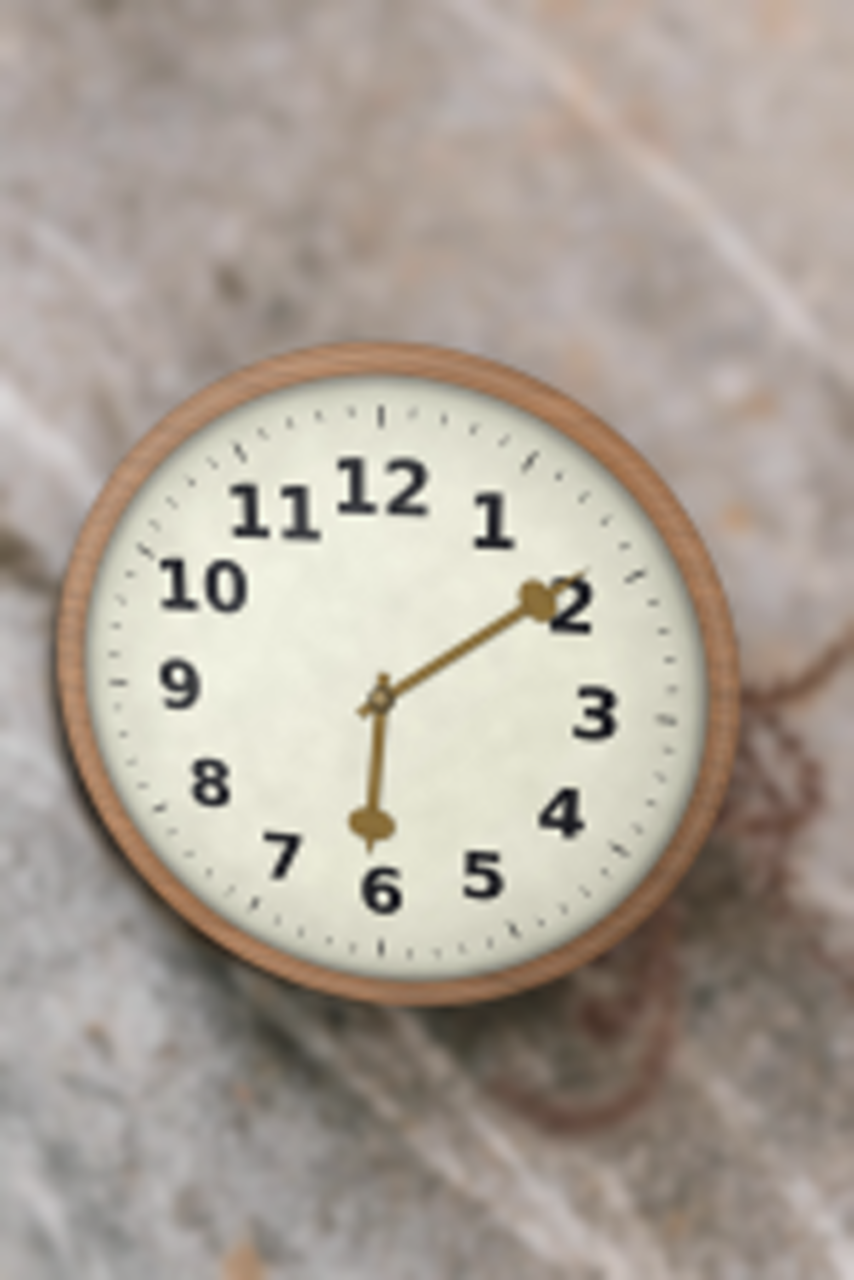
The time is **6:09**
